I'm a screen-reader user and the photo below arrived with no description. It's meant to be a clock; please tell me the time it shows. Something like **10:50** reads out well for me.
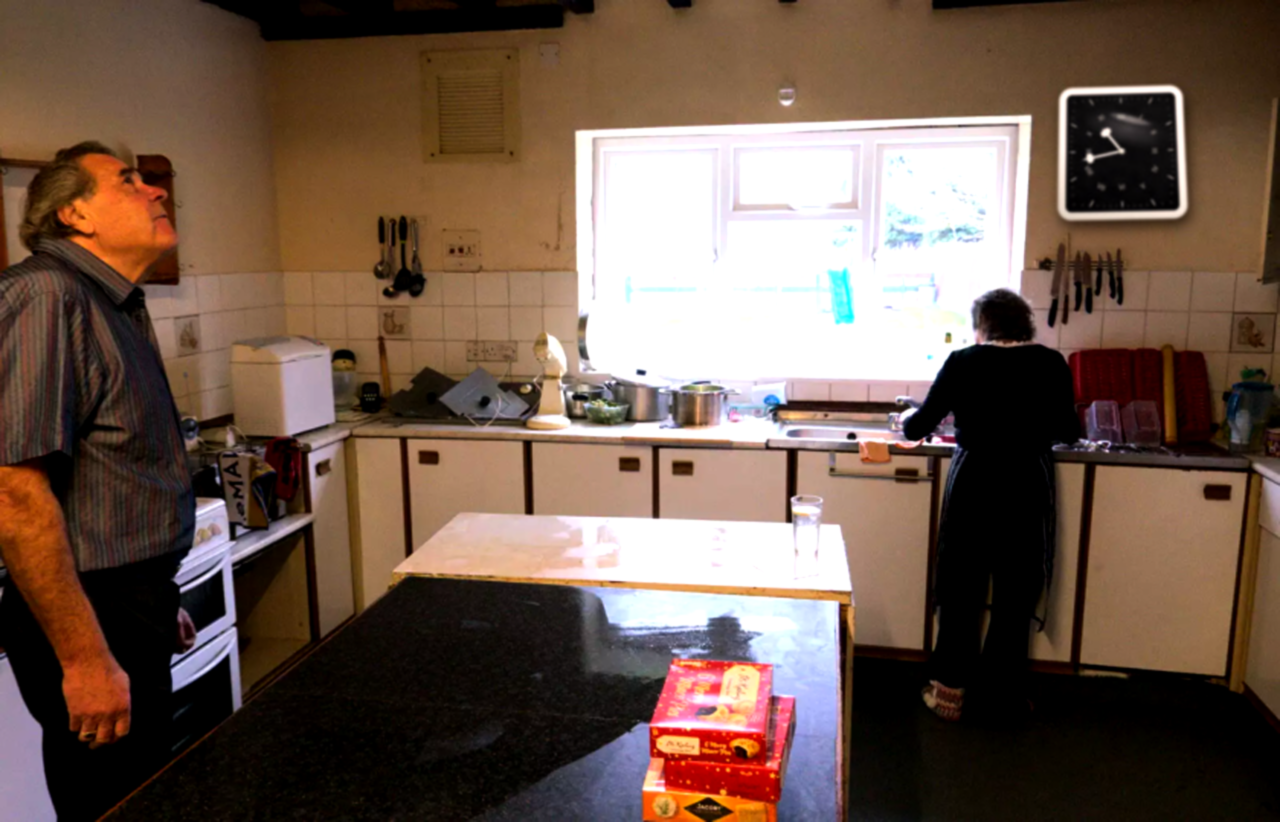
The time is **10:43**
